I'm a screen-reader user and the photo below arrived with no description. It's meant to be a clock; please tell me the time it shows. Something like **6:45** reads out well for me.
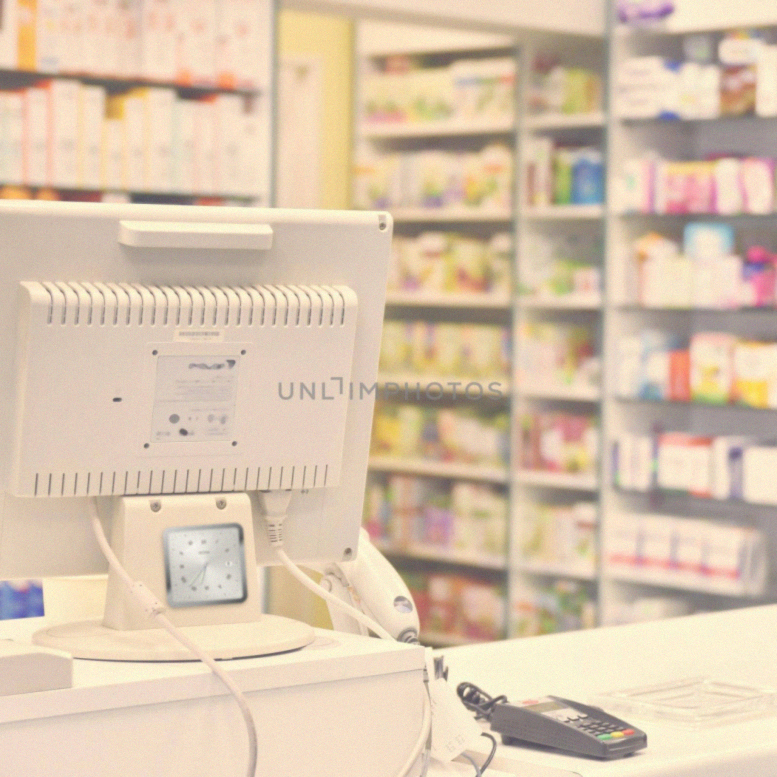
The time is **6:37**
